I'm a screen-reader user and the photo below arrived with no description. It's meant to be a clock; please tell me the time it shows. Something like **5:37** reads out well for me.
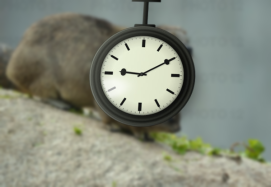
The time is **9:10**
